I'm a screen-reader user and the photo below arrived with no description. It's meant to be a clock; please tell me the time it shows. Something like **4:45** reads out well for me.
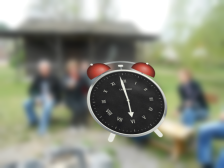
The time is **5:59**
